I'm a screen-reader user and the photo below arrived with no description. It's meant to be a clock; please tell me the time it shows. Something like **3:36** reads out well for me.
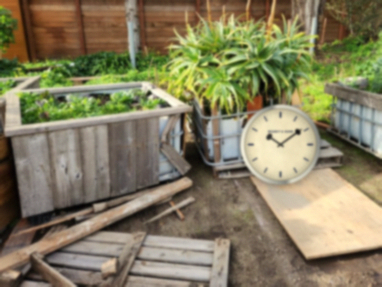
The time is **10:09**
